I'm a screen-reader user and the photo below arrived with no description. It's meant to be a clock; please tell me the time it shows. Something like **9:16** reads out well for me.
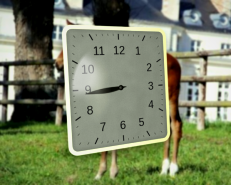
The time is **8:44**
